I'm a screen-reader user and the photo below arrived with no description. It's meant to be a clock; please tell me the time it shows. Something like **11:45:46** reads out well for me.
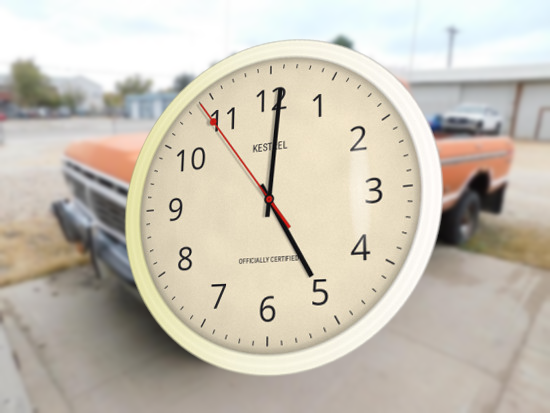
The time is **5:00:54**
